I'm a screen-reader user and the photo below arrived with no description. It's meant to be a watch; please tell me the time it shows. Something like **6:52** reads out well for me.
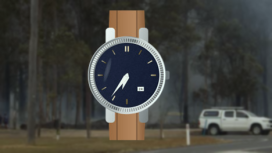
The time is **6:36**
